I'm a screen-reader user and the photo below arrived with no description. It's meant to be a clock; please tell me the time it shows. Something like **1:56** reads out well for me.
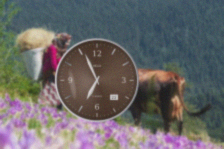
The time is **6:56**
